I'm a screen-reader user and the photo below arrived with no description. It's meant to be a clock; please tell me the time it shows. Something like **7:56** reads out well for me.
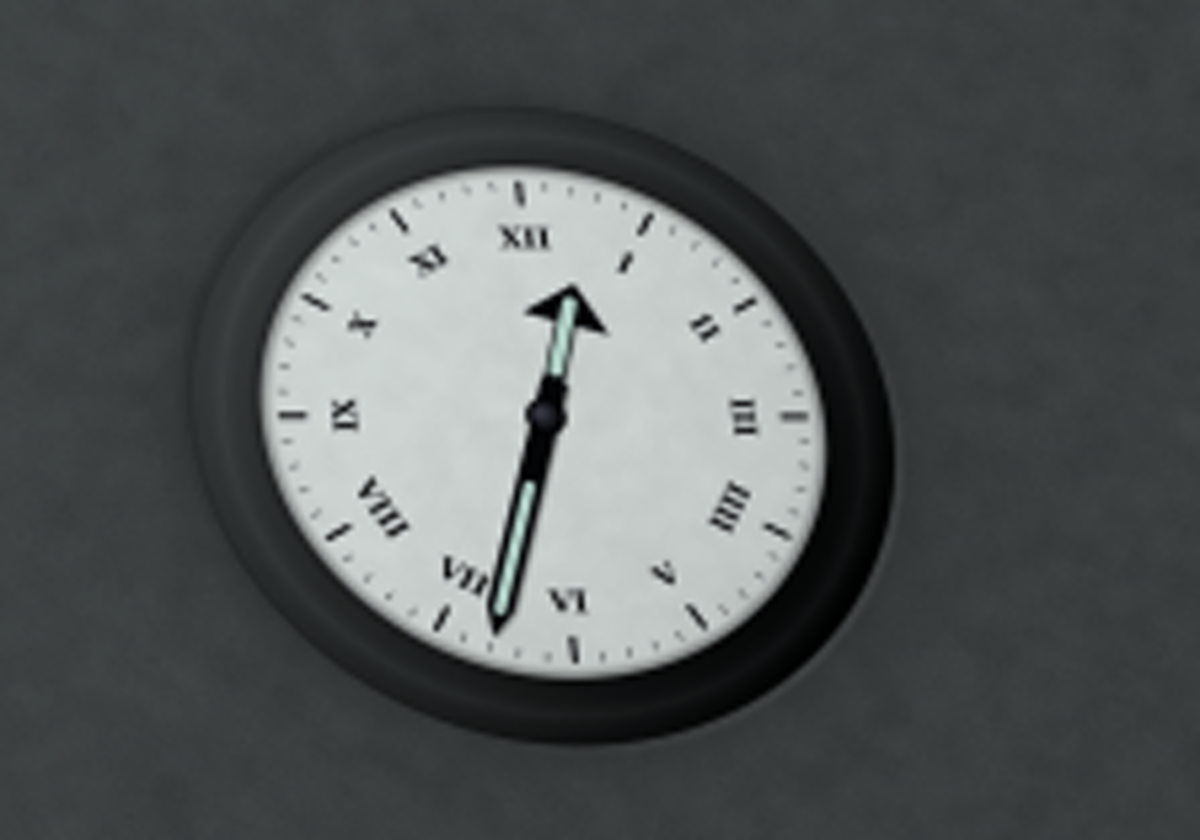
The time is **12:33**
